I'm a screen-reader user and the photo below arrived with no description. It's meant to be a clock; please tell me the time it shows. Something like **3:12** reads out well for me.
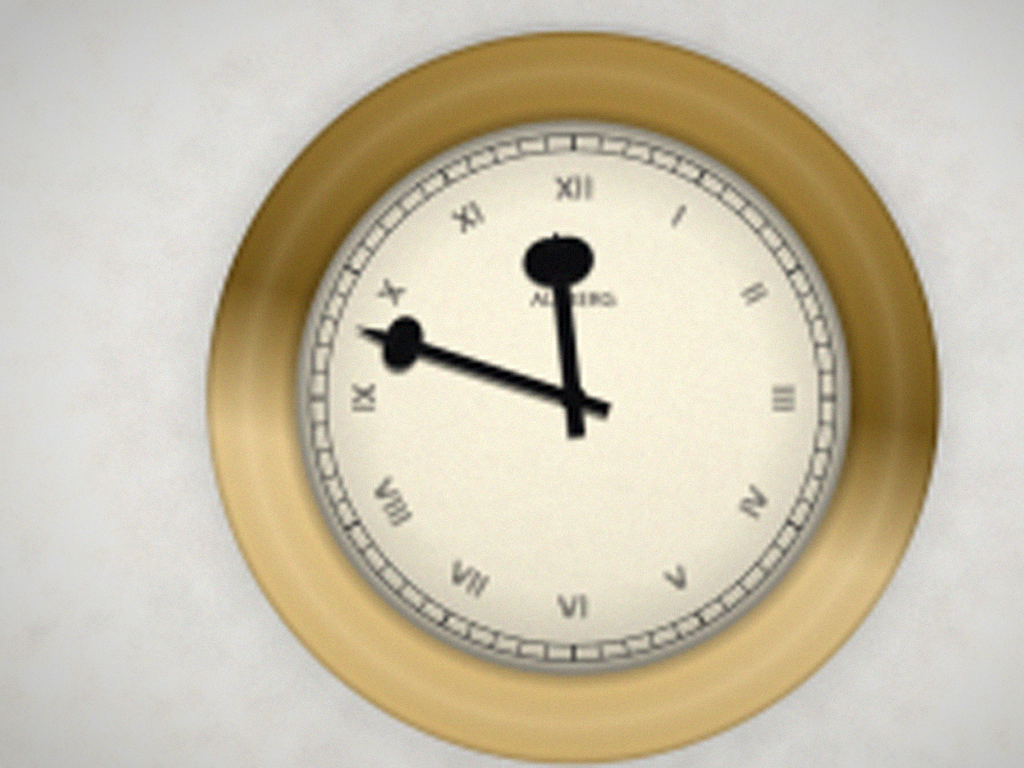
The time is **11:48**
